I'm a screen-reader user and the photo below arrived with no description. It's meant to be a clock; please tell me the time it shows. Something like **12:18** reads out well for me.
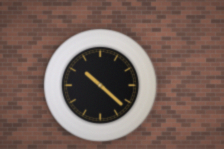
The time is **10:22**
